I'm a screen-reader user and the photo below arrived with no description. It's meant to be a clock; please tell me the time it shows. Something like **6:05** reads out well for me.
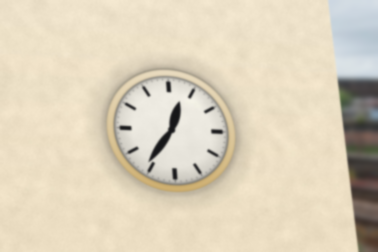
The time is **12:36**
